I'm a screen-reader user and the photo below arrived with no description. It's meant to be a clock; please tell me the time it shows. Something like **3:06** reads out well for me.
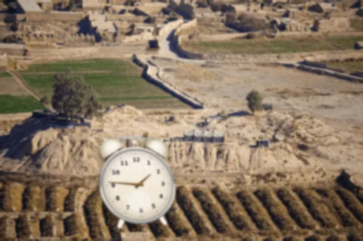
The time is **1:46**
